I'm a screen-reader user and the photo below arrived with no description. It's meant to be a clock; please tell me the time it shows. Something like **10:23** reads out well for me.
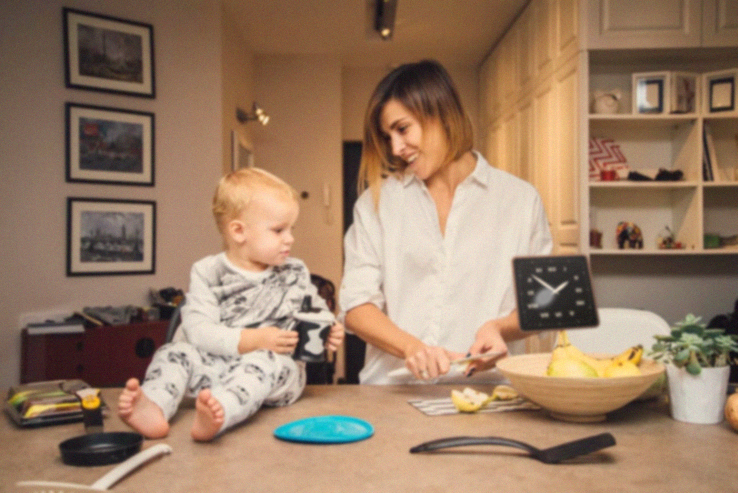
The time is **1:52**
